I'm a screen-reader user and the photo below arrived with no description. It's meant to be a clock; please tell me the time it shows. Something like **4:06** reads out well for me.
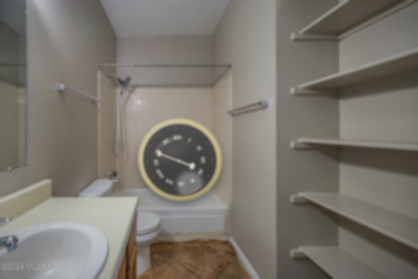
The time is **3:49**
